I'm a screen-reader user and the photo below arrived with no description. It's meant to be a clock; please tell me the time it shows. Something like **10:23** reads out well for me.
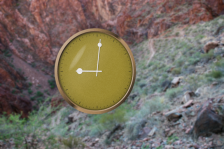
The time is **9:01**
